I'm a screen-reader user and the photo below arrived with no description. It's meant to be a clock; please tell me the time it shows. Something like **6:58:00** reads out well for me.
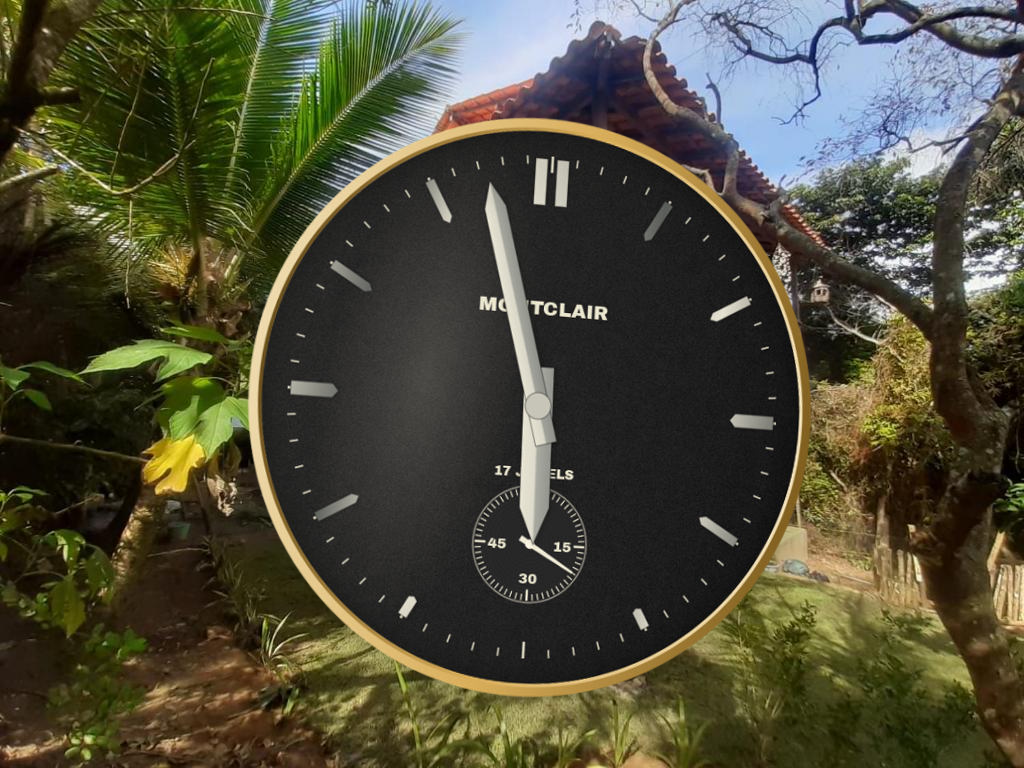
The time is **5:57:20**
